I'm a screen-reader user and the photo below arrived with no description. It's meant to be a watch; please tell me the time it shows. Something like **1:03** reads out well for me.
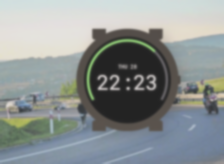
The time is **22:23**
